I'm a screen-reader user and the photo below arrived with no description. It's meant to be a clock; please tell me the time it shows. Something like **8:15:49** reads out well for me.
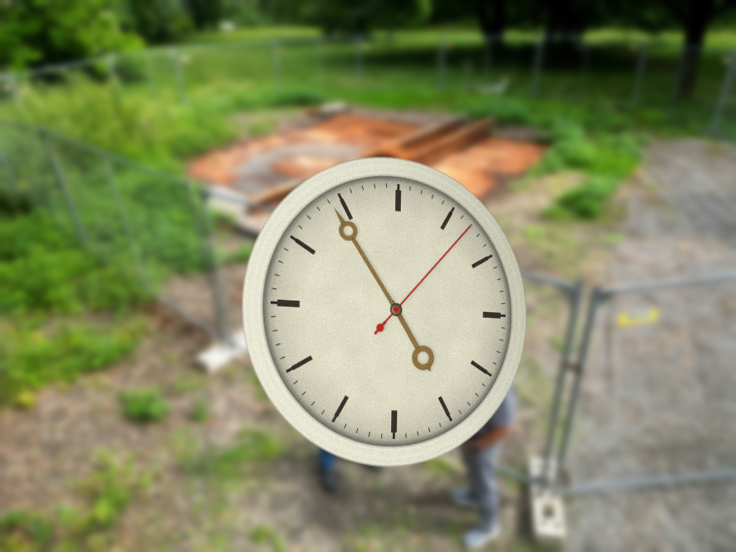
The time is **4:54:07**
